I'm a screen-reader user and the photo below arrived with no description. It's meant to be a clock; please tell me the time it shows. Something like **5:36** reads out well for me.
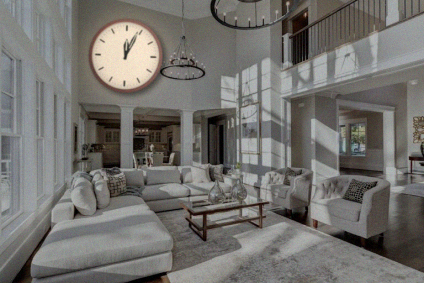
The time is **12:04**
